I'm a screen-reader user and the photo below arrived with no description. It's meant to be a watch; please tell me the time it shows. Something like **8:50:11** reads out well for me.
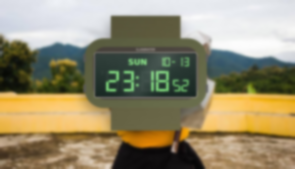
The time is **23:18:52**
